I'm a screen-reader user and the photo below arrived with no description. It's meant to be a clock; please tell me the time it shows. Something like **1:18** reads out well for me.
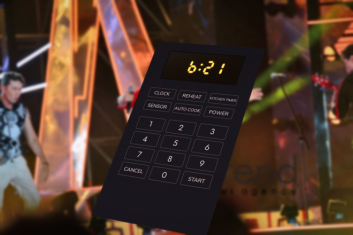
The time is **6:21**
